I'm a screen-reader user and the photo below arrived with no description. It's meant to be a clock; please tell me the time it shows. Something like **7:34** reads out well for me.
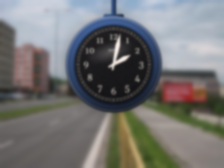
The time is **2:02**
